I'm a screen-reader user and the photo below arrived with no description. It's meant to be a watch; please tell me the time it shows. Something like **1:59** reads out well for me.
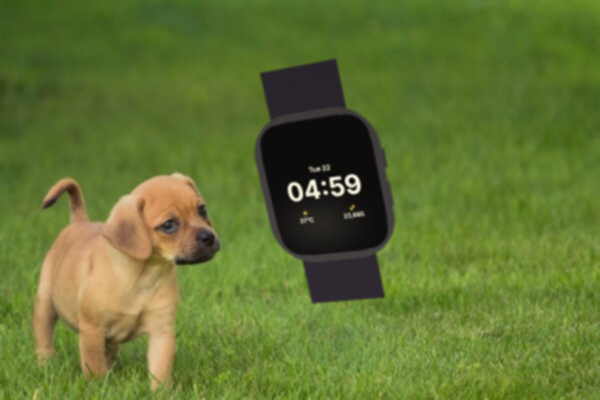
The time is **4:59**
